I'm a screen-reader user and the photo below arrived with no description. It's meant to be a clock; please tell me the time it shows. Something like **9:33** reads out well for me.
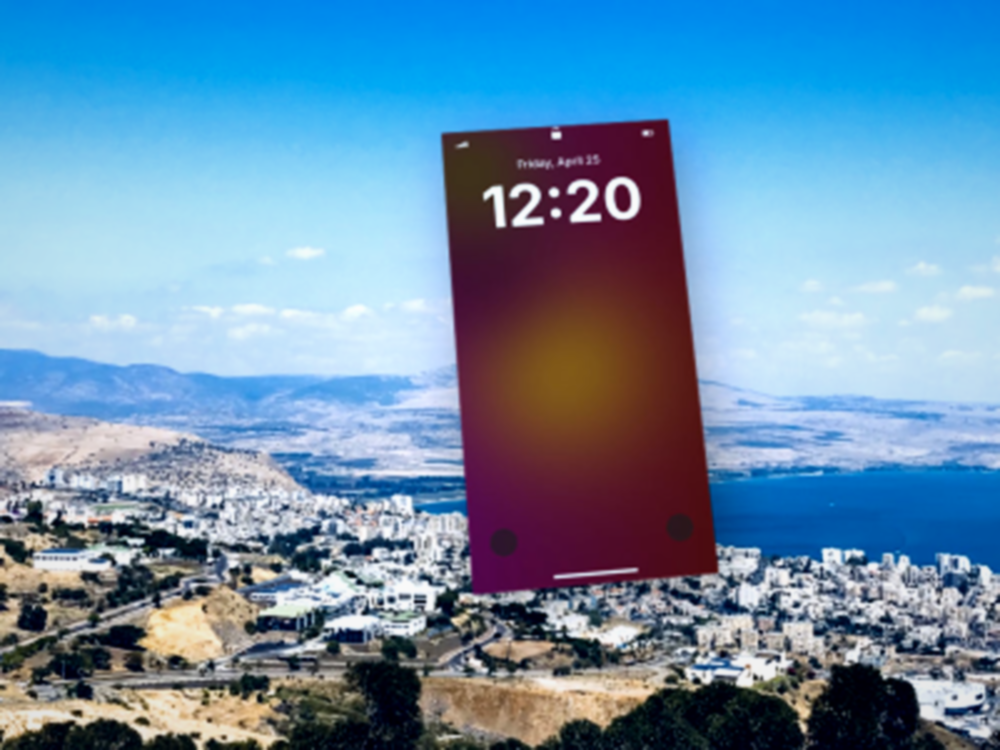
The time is **12:20**
